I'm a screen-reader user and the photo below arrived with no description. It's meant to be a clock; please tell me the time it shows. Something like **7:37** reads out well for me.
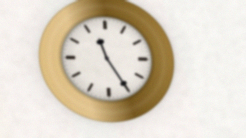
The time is **11:25**
